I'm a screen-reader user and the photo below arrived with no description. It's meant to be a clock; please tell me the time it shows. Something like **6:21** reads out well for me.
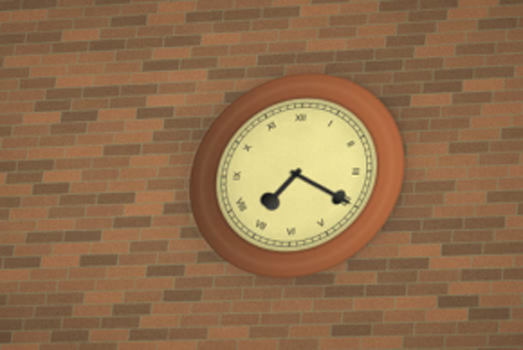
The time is **7:20**
